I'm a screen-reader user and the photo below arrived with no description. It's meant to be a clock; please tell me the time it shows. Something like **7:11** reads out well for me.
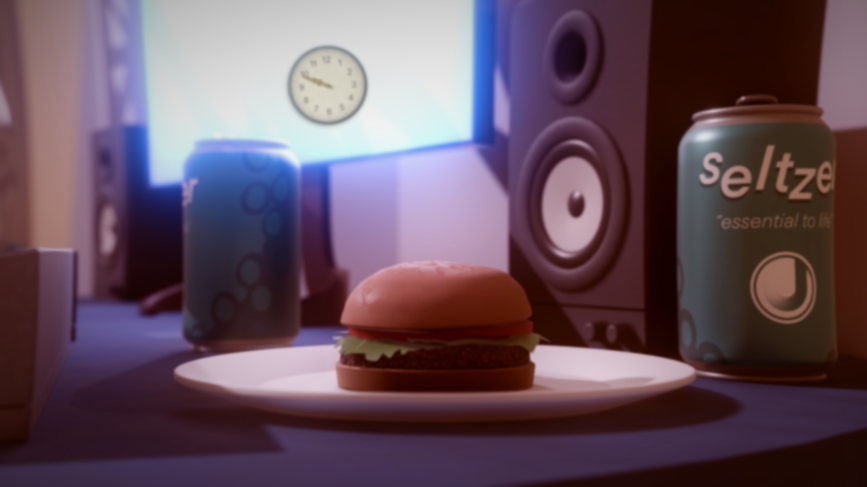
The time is **9:49**
